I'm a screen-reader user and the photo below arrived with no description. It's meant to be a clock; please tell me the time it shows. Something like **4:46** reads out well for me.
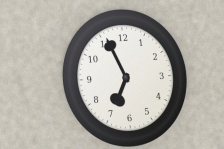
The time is **6:56**
